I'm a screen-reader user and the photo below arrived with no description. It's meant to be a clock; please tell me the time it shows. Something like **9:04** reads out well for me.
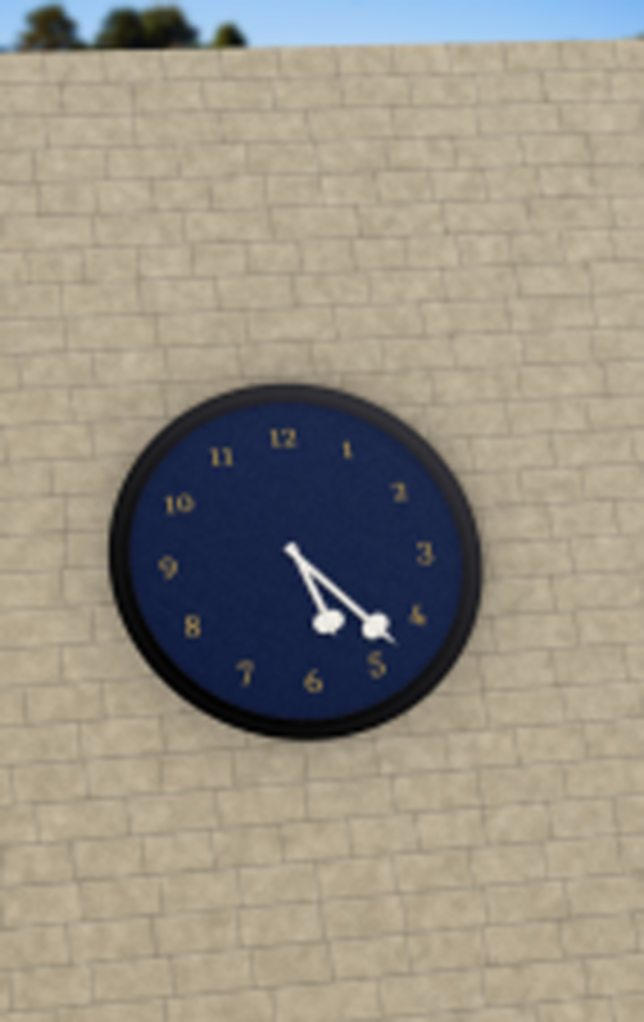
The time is **5:23**
